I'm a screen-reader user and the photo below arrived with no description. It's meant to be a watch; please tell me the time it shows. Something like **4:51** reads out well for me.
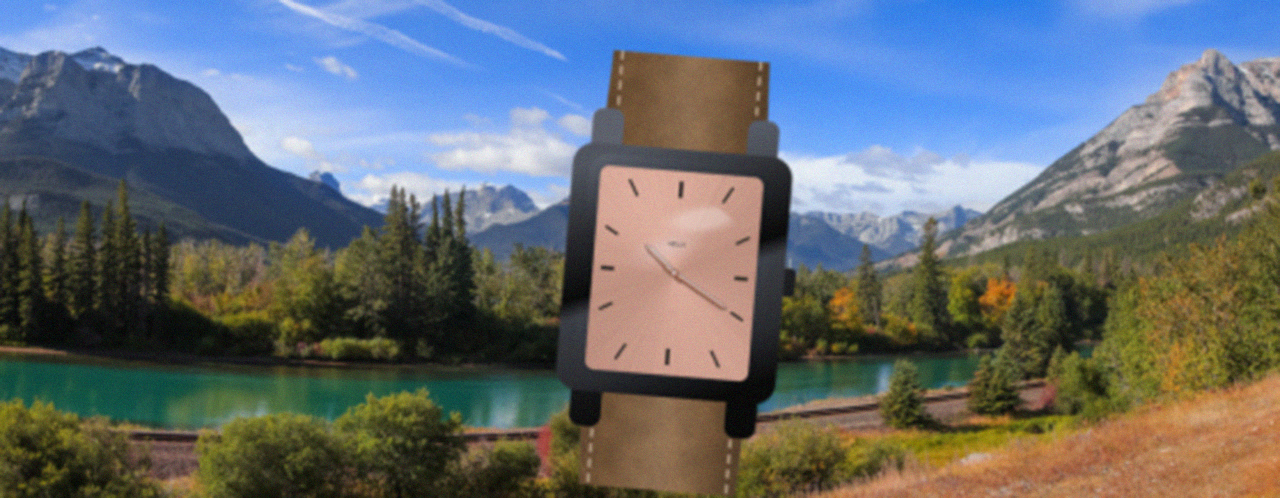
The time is **10:20**
